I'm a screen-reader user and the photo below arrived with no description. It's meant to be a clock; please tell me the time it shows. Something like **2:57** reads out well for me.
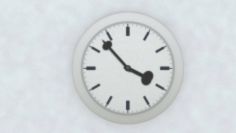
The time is **3:53**
